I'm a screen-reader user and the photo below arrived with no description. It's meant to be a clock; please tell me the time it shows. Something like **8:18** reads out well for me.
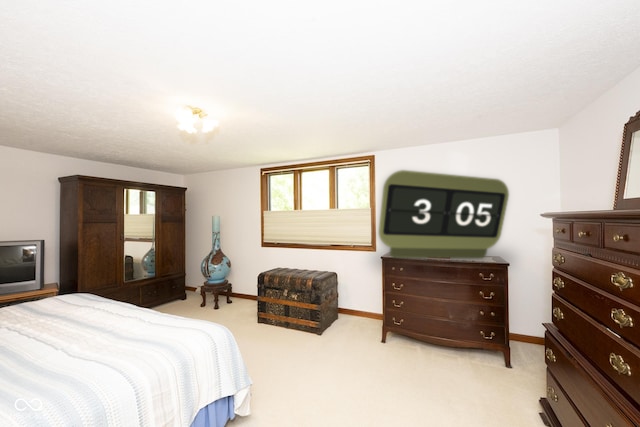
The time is **3:05**
